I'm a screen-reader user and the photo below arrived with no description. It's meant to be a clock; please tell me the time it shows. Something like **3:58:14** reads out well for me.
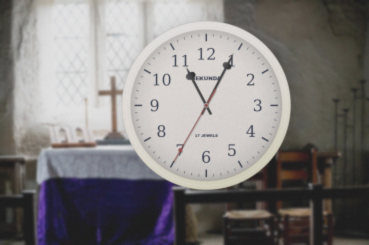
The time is **11:04:35**
